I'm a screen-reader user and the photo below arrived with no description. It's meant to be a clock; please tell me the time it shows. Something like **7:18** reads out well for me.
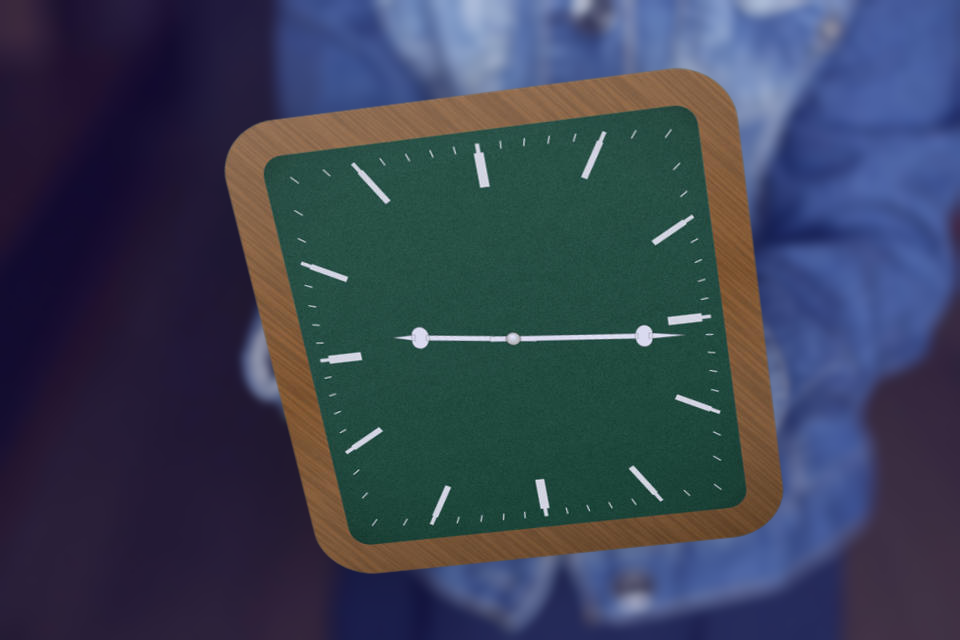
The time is **9:16**
